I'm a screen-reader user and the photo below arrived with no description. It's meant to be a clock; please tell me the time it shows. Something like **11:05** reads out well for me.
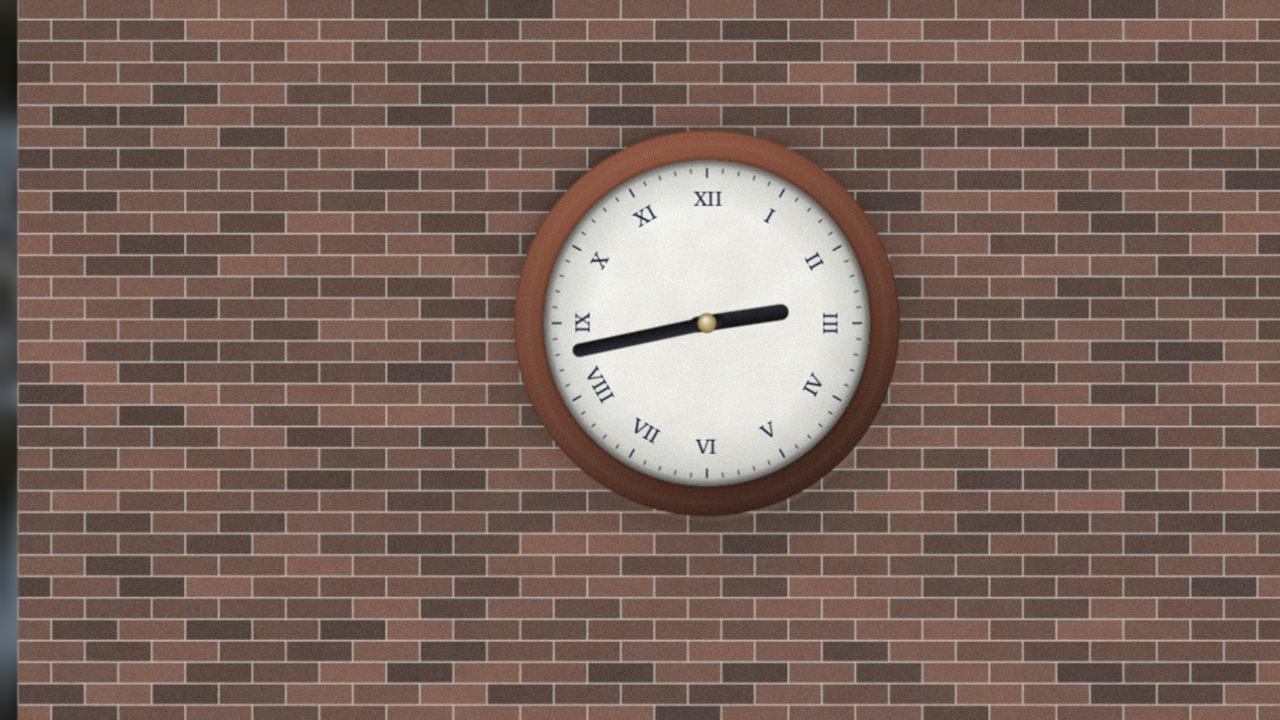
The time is **2:43**
